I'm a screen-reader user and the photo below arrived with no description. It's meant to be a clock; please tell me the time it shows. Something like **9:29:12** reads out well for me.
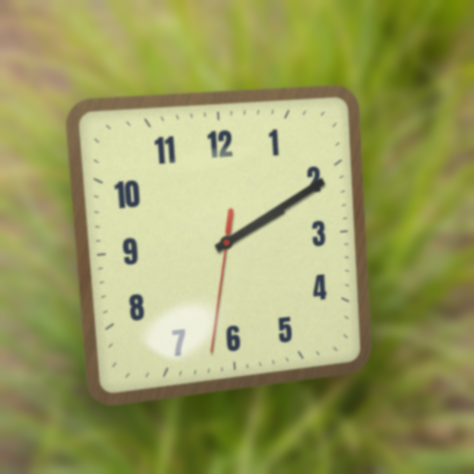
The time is **2:10:32**
